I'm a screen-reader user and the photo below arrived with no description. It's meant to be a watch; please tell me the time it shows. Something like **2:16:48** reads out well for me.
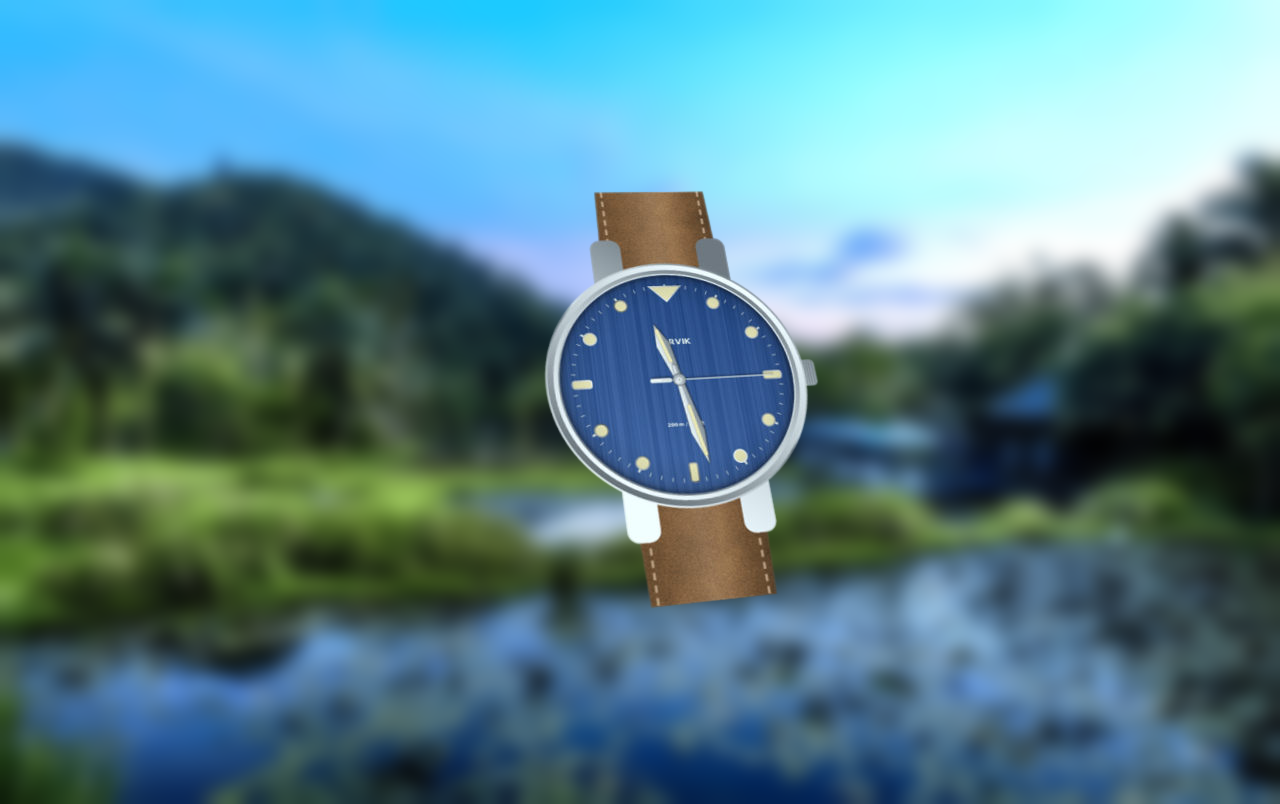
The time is **11:28:15**
